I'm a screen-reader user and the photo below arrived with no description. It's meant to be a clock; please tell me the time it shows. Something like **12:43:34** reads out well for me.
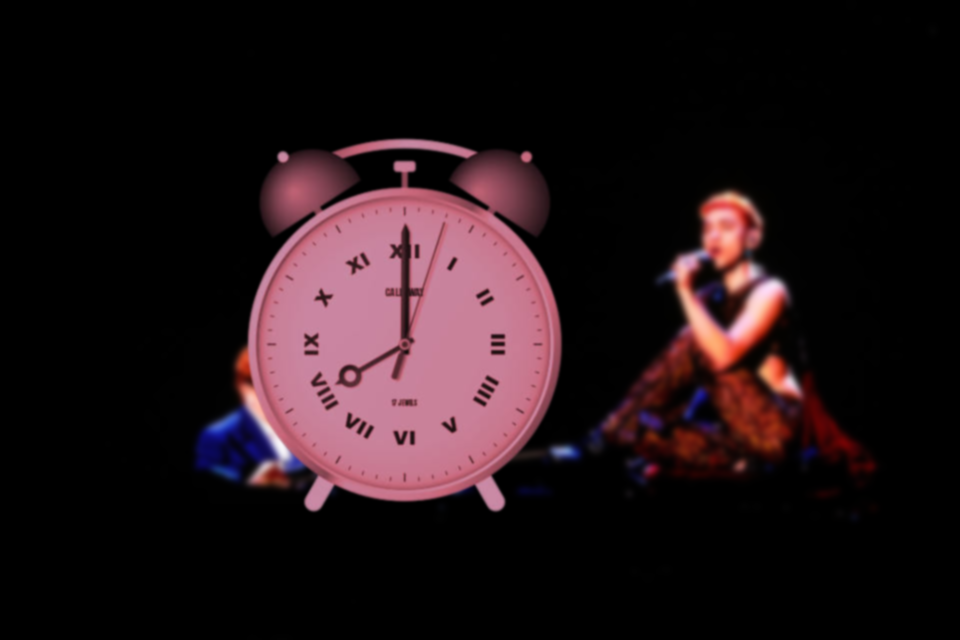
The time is **8:00:03**
